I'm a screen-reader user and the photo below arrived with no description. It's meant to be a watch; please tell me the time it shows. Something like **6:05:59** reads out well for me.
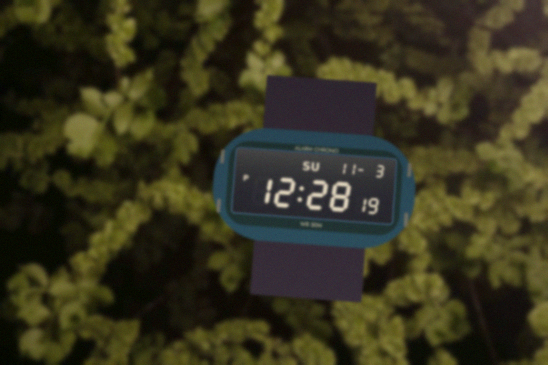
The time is **12:28:19**
